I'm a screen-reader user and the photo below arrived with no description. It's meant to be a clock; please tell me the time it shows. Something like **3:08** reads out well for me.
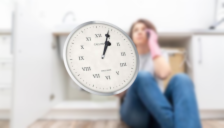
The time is **1:04**
